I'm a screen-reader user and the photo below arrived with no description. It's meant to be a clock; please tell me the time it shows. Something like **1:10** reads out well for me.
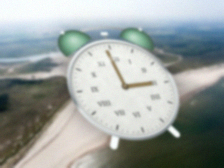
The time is **2:59**
